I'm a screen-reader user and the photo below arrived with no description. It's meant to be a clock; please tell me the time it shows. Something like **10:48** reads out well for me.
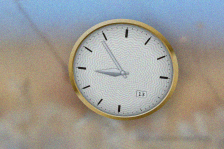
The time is **8:54**
